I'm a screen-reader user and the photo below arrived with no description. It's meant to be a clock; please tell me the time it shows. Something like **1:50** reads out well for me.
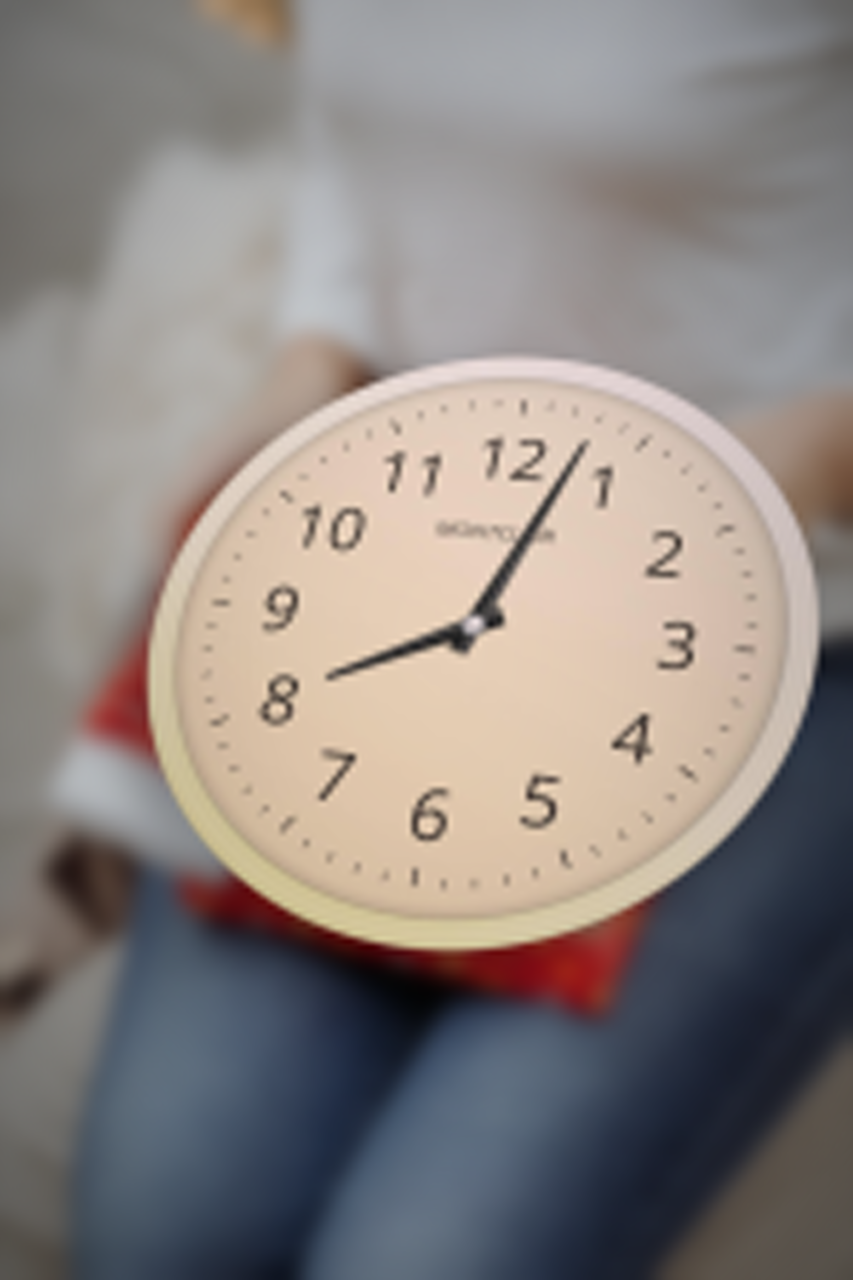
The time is **8:03**
